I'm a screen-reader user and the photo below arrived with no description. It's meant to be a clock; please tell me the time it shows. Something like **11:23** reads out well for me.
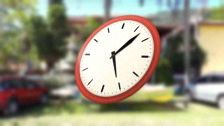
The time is **5:07**
